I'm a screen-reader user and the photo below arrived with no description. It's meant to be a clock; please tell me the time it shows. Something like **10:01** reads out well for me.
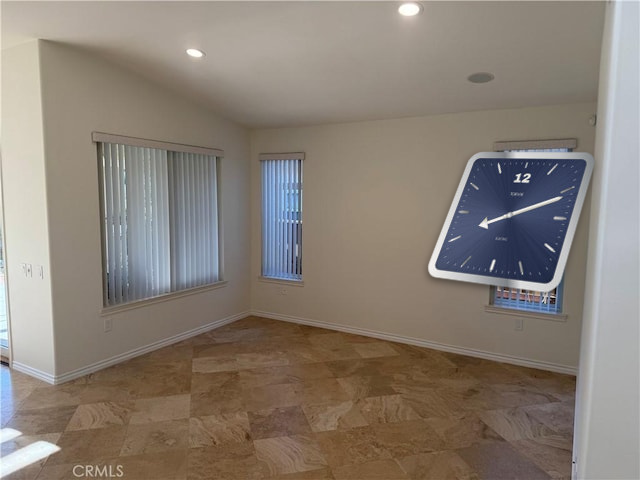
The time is **8:11**
